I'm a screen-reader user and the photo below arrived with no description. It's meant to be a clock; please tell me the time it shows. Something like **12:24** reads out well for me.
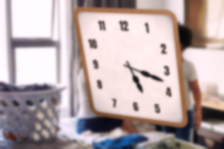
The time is **5:18**
